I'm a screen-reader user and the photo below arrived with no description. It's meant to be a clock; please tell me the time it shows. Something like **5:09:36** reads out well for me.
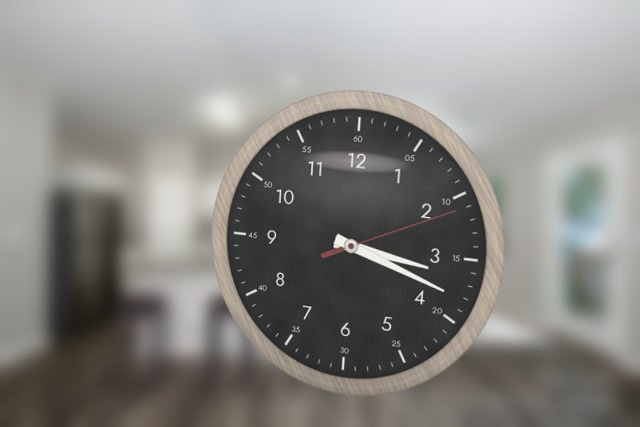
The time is **3:18:11**
